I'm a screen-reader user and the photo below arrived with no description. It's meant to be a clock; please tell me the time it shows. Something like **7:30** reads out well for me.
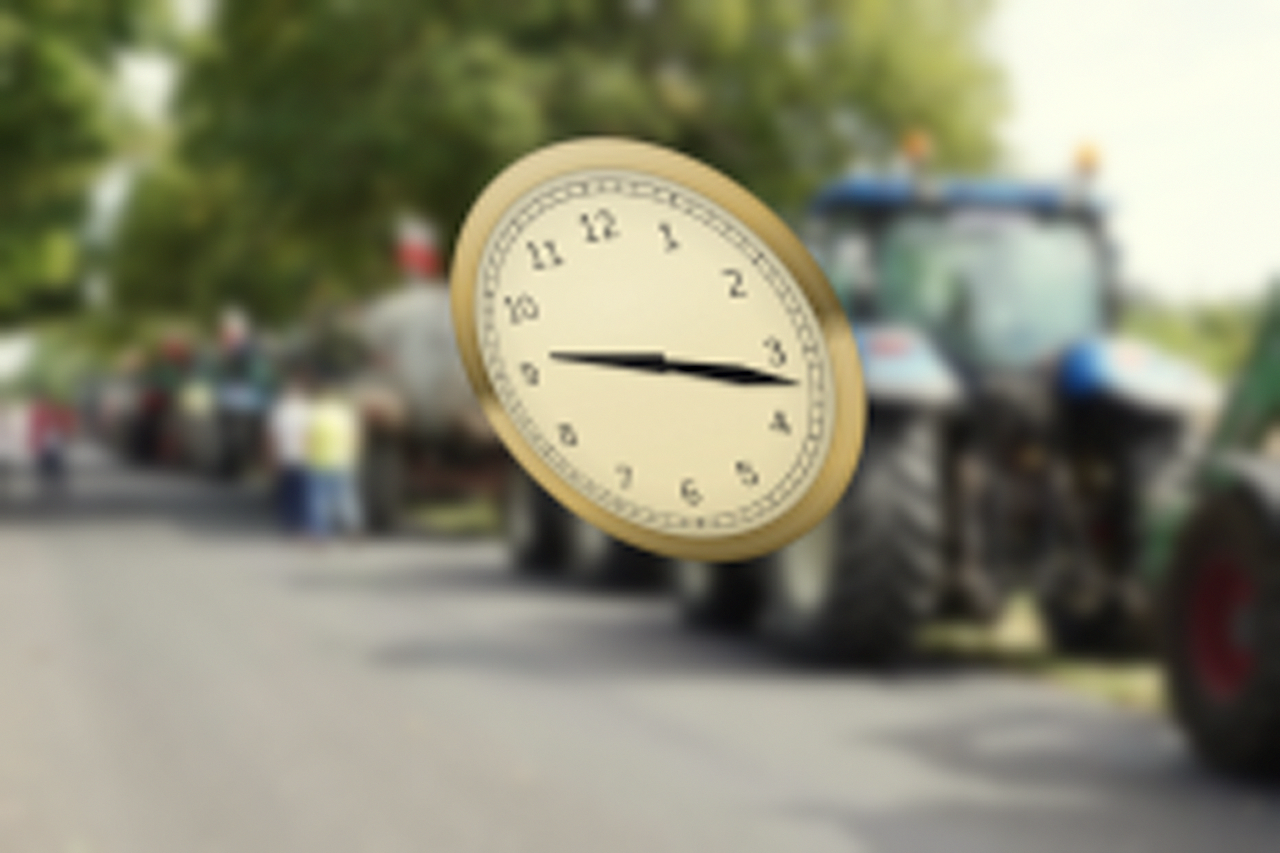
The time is **9:17**
